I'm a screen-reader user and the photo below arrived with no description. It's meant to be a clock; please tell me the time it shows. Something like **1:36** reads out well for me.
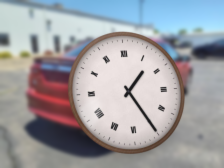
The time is **1:25**
